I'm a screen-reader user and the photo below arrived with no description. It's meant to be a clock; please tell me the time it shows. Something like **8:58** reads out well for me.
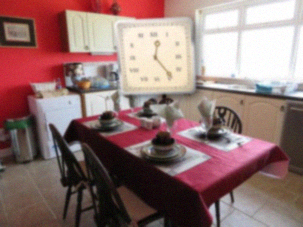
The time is **12:24**
